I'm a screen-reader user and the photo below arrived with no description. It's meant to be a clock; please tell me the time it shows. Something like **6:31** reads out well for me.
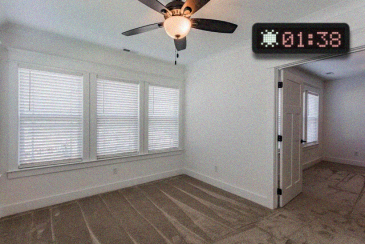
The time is **1:38**
